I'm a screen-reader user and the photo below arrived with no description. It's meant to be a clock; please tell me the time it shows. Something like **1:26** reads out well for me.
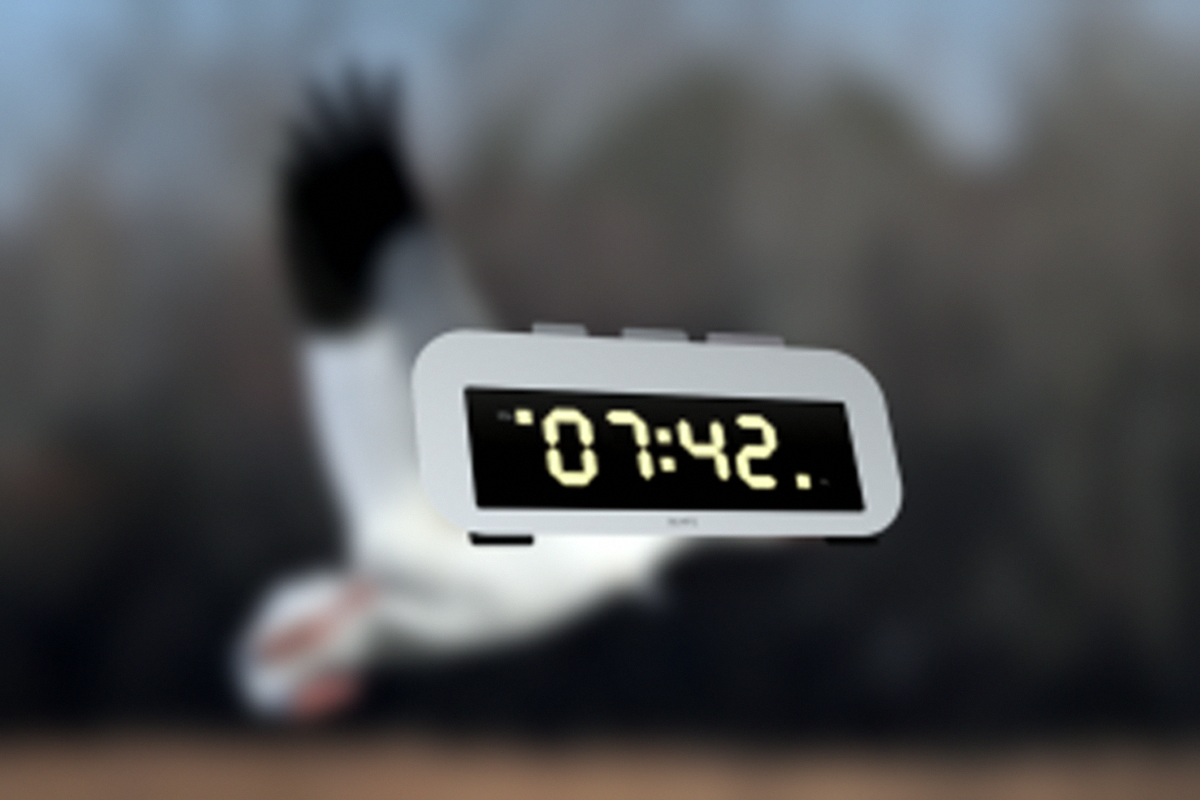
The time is **7:42**
